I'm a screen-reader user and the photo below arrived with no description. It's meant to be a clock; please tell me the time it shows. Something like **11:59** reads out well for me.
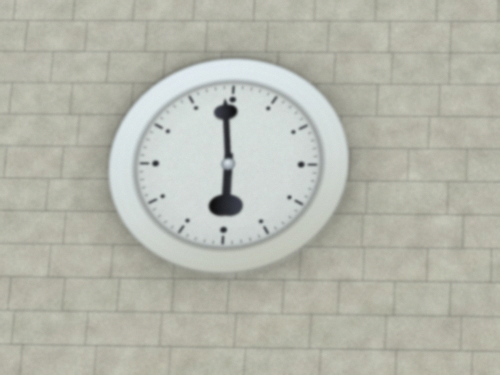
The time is **5:59**
